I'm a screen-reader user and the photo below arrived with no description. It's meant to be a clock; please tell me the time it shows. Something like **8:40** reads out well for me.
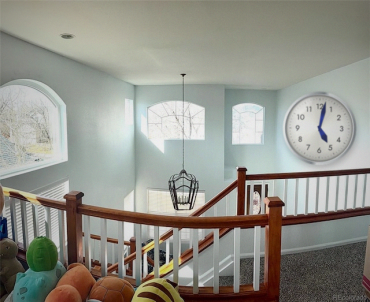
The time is **5:02**
